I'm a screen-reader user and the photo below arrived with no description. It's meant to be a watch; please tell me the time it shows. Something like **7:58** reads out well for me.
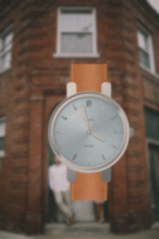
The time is **3:58**
